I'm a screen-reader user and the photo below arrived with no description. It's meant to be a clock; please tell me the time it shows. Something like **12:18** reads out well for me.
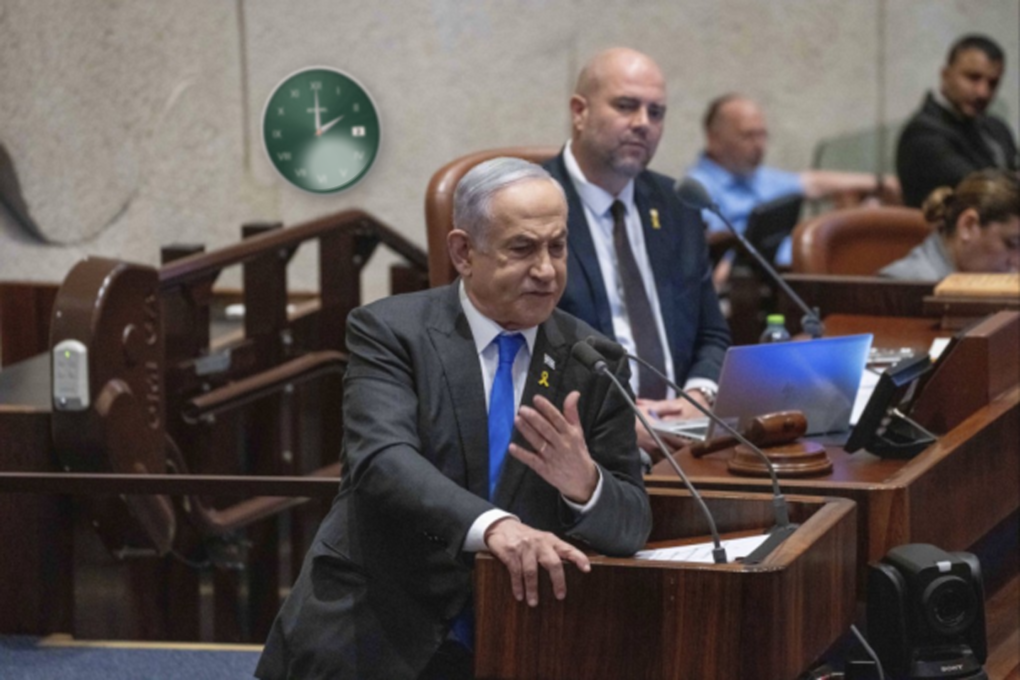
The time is **2:00**
